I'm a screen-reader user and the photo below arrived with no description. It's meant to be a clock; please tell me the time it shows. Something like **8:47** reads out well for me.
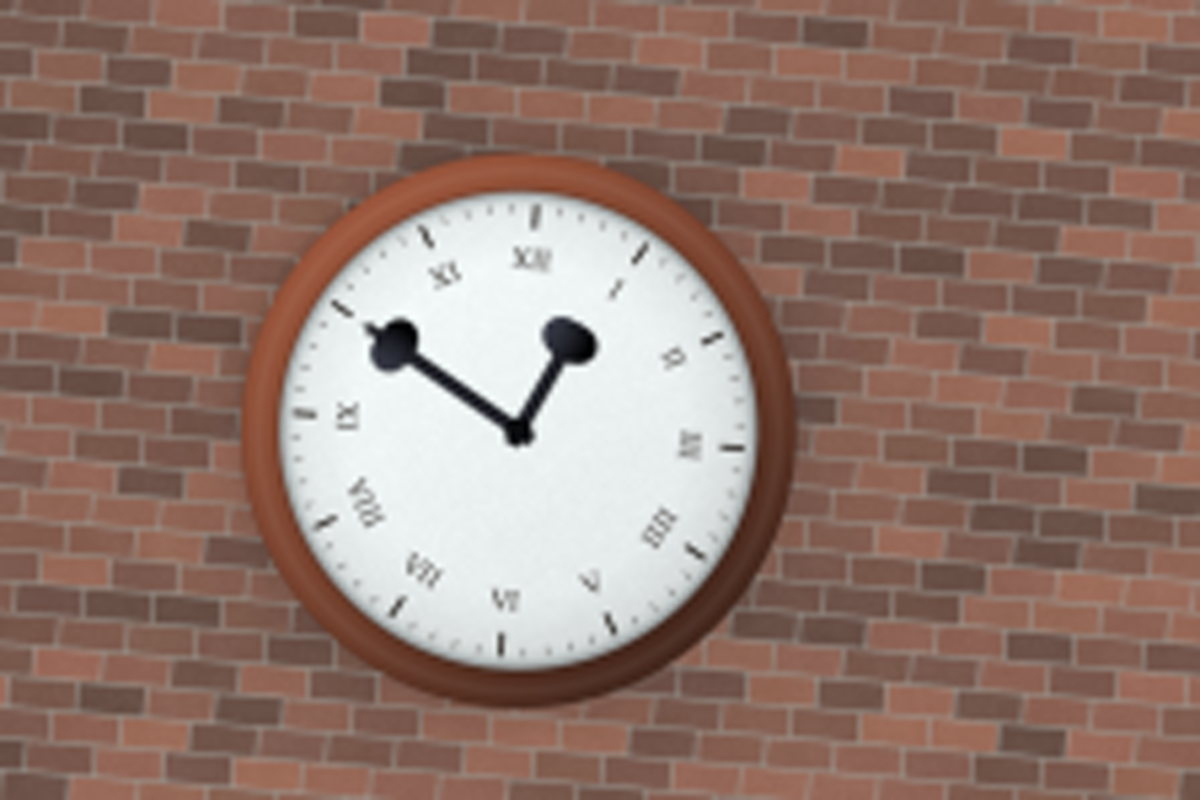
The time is **12:50**
